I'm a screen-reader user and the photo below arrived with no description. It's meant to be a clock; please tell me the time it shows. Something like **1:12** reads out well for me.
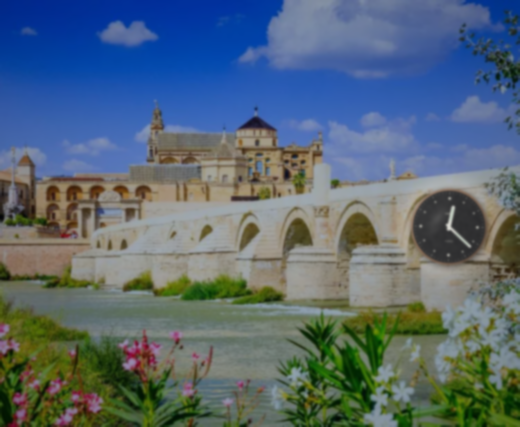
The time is **12:22**
